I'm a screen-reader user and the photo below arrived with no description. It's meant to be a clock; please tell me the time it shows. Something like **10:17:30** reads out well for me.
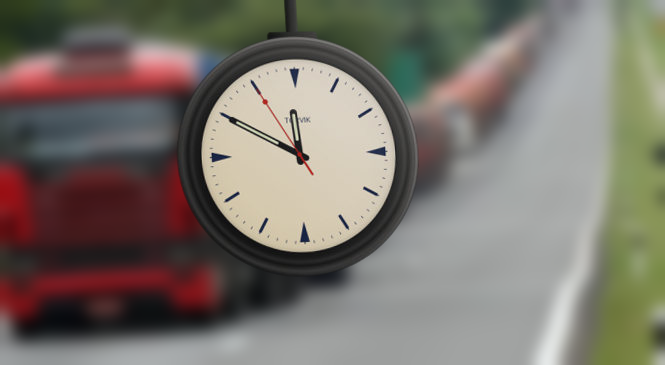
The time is **11:49:55**
